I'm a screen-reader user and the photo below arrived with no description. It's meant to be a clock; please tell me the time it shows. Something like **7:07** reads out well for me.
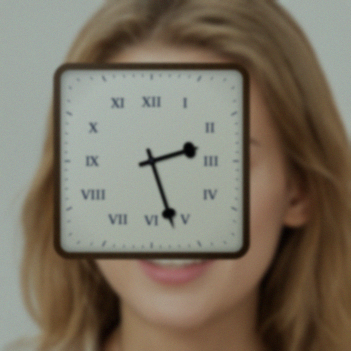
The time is **2:27**
